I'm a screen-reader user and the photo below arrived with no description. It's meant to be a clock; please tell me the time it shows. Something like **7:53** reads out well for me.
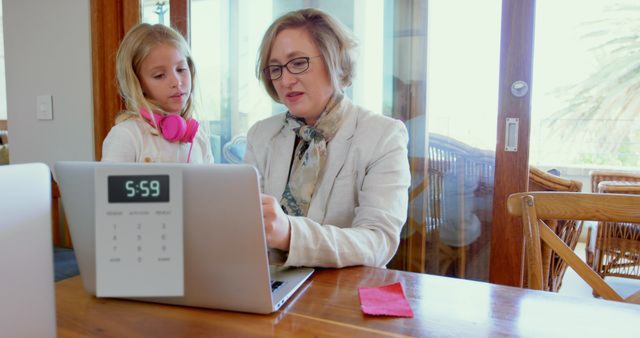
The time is **5:59**
